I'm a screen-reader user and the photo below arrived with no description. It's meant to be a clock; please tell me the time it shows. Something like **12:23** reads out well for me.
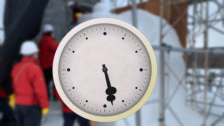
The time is **5:28**
